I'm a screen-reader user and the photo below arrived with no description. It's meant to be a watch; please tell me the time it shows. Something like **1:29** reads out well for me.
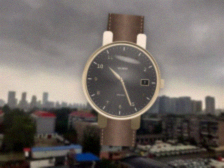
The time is **10:26**
